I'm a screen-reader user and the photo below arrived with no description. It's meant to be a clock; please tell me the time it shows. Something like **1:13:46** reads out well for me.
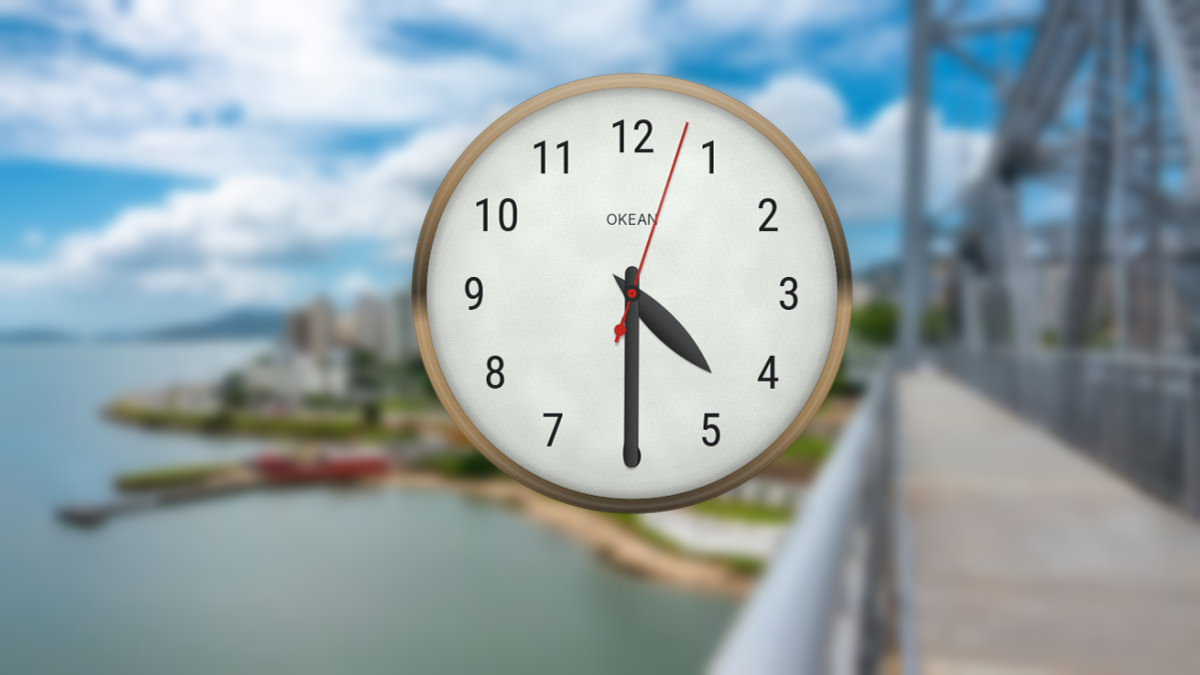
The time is **4:30:03**
